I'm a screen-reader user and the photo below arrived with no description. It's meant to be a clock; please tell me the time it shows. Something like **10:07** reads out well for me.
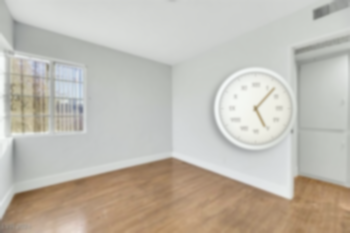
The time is **5:07**
